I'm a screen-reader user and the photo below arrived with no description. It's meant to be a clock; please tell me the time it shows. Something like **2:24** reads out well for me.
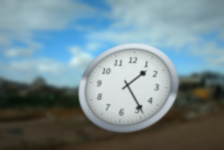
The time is **1:24**
